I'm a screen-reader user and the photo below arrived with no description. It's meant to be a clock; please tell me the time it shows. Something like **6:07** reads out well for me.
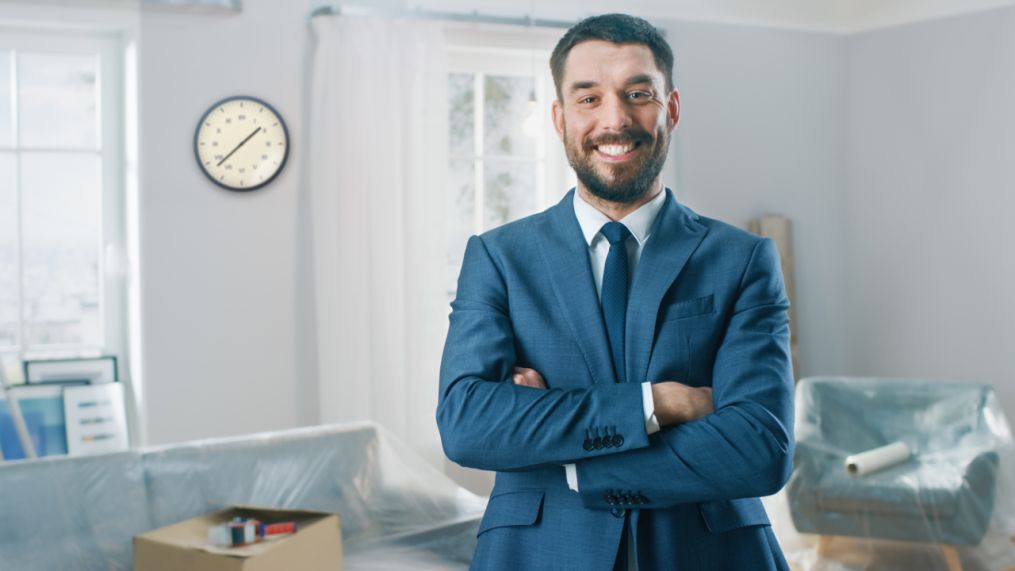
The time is **1:38**
